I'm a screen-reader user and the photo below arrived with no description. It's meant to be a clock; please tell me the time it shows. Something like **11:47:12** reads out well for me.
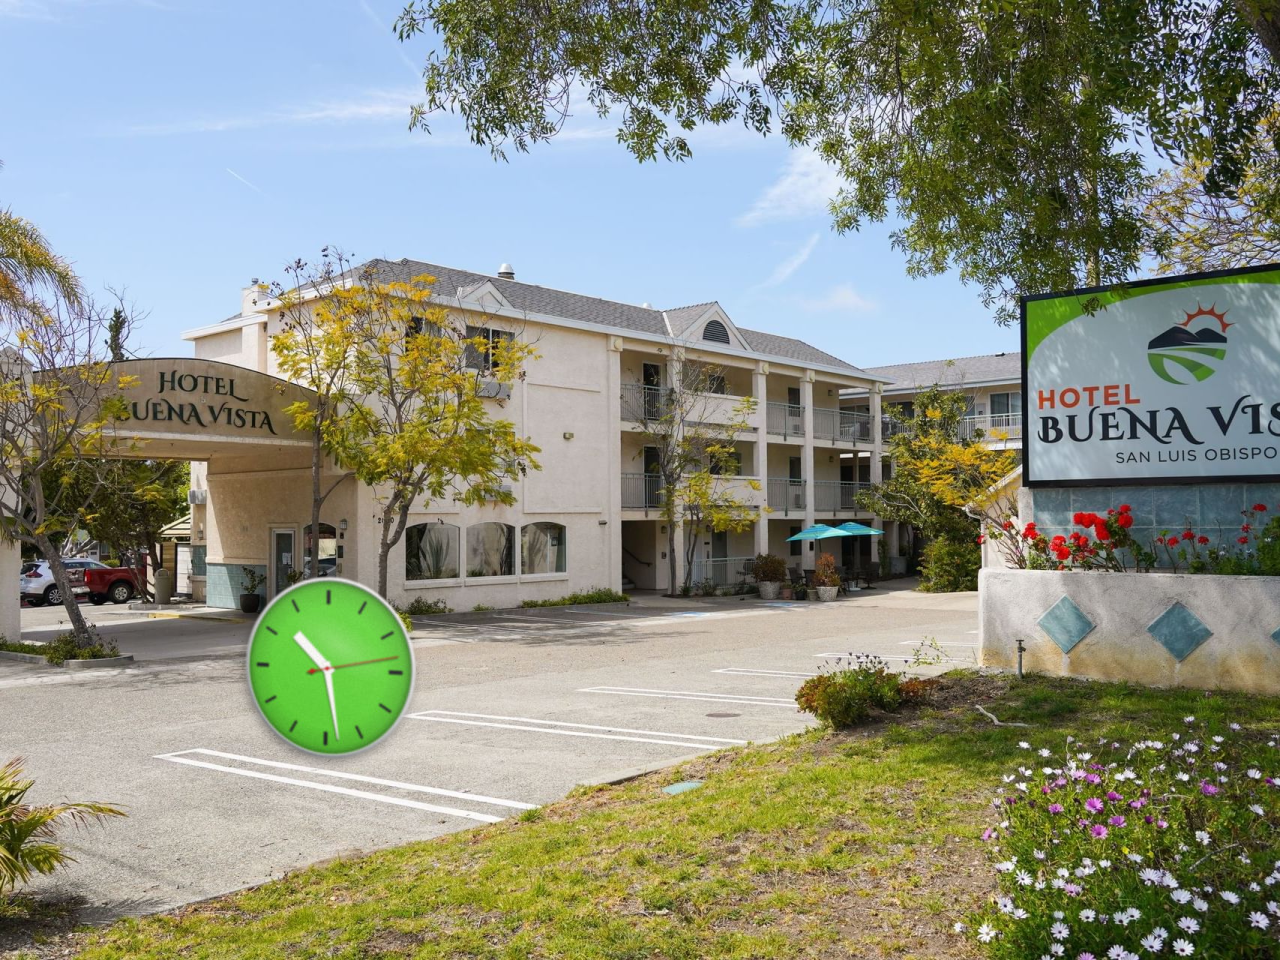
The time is **10:28:13**
